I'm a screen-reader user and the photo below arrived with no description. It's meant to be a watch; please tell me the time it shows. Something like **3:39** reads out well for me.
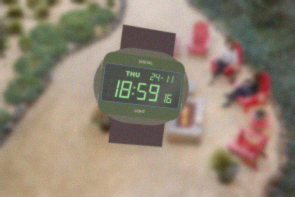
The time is **18:59**
